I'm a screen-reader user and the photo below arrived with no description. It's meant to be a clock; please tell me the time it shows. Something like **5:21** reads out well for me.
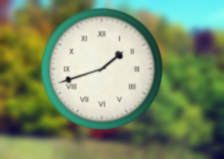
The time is **1:42**
